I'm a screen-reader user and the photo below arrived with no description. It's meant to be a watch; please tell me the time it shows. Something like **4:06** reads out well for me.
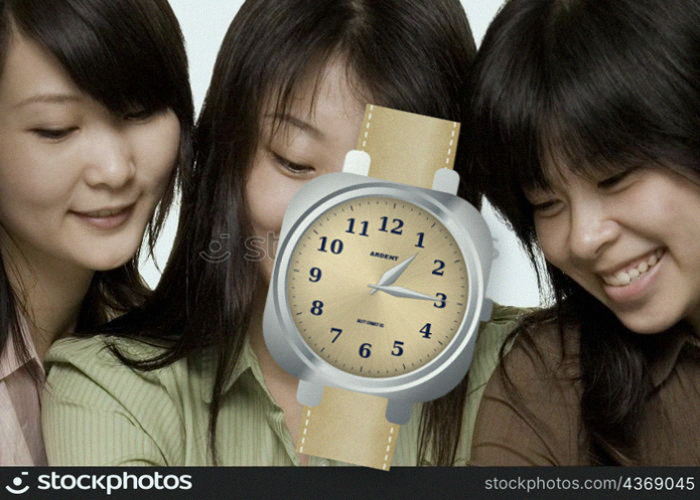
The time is **1:15**
